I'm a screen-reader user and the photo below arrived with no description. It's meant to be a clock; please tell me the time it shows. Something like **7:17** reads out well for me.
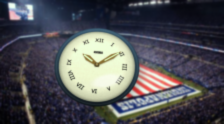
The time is **10:09**
